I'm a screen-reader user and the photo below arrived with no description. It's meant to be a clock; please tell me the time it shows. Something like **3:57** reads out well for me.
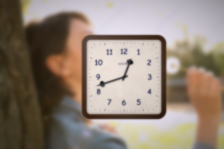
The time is **12:42**
